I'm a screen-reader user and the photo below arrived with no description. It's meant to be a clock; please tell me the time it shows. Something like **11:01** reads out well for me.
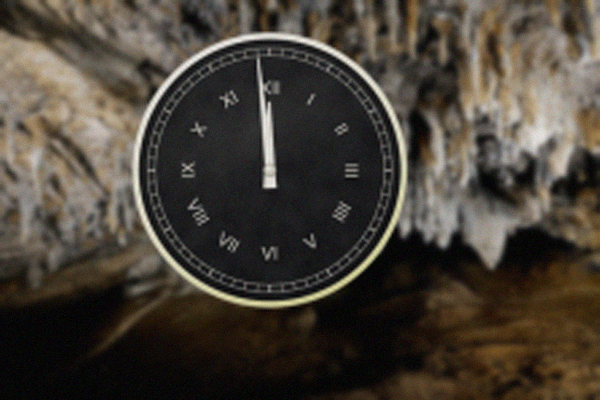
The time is **11:59**
